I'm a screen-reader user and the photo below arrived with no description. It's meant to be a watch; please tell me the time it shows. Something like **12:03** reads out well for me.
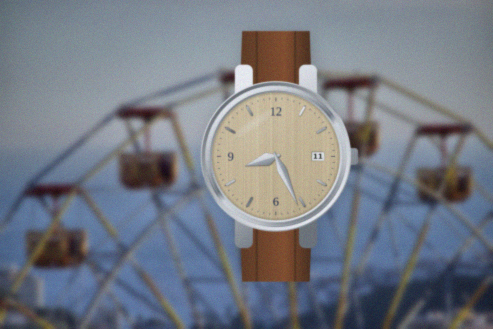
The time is **8:26**
